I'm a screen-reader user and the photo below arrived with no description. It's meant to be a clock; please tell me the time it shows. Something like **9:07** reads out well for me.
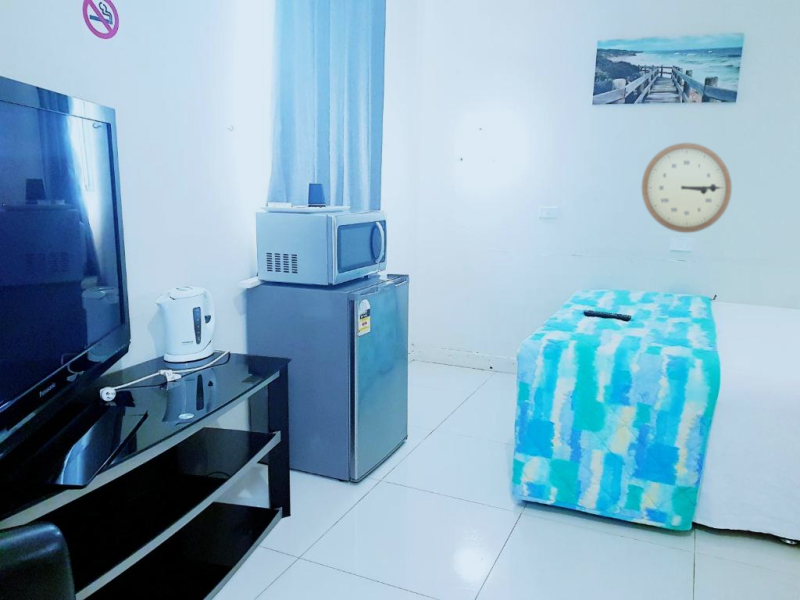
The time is **3:15**
